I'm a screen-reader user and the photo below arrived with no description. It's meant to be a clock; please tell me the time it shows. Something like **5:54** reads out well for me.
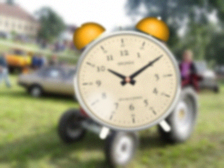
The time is **10:10**
